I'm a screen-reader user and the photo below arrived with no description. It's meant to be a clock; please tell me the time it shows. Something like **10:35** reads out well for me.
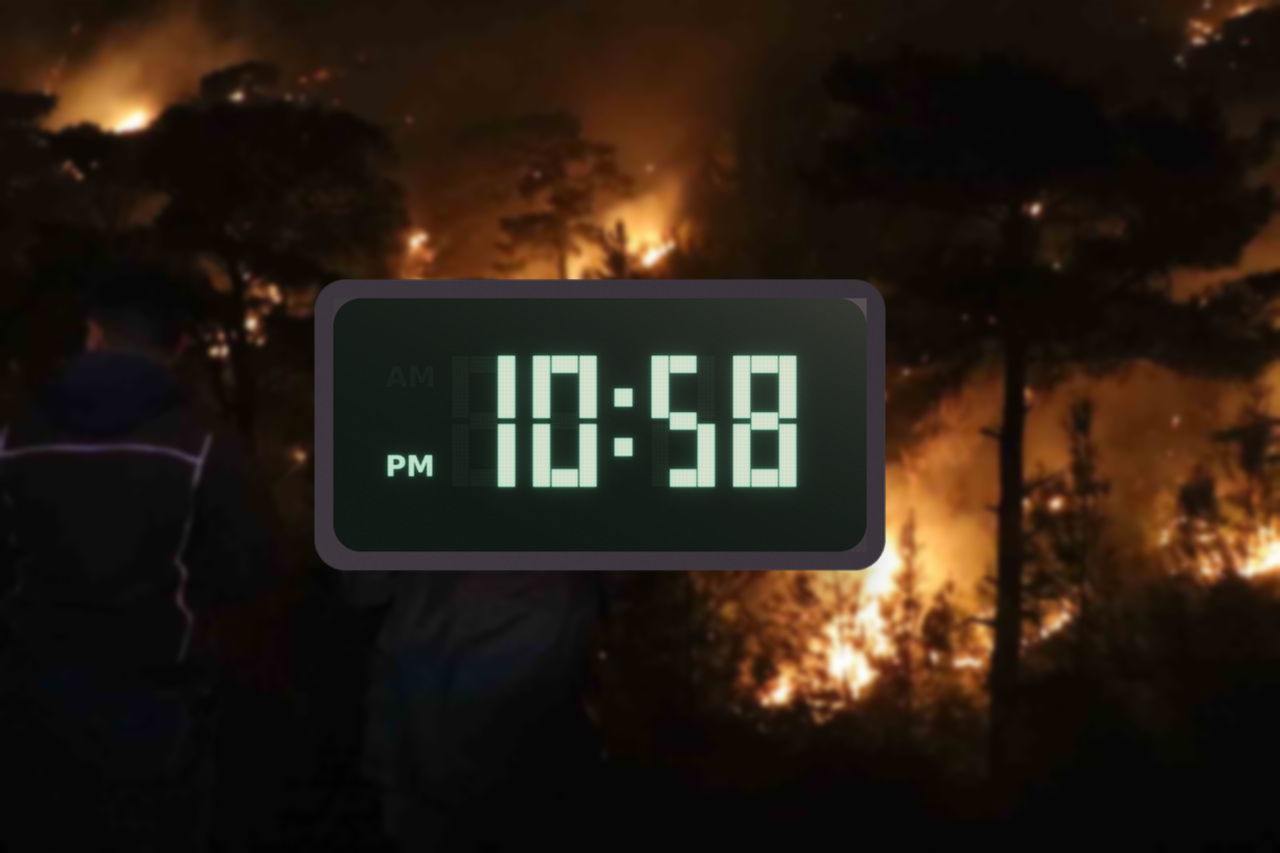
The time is **10:58**
